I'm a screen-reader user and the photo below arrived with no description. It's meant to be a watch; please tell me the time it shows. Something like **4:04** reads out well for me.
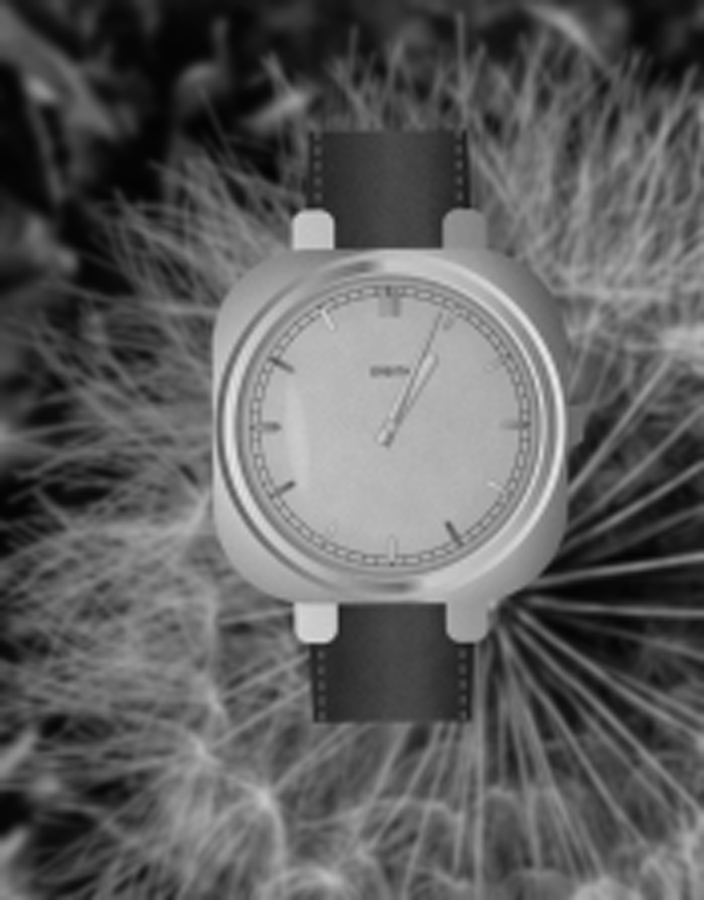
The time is **1:04**
